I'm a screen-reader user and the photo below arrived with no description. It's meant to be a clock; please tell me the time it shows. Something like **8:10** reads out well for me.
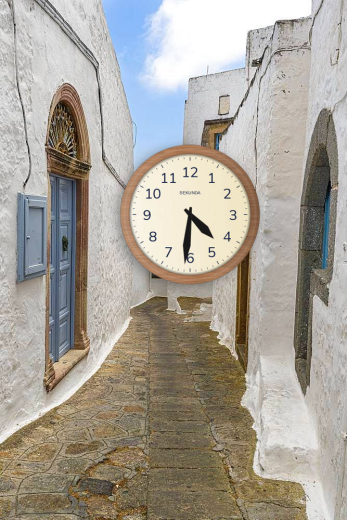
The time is **4:31**
